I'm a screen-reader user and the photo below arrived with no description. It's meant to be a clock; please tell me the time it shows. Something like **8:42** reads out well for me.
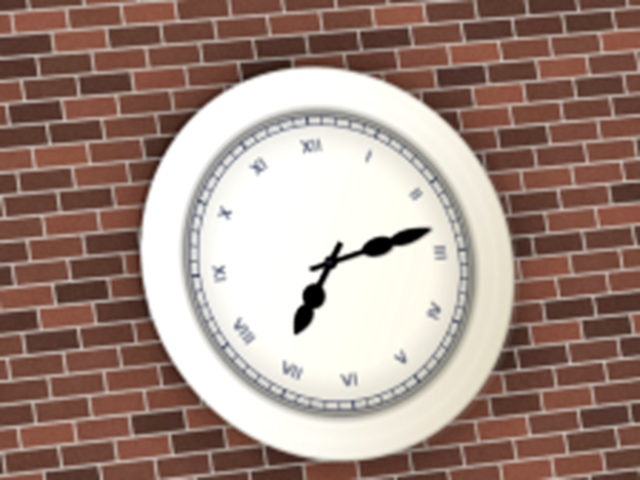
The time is **7:13**
